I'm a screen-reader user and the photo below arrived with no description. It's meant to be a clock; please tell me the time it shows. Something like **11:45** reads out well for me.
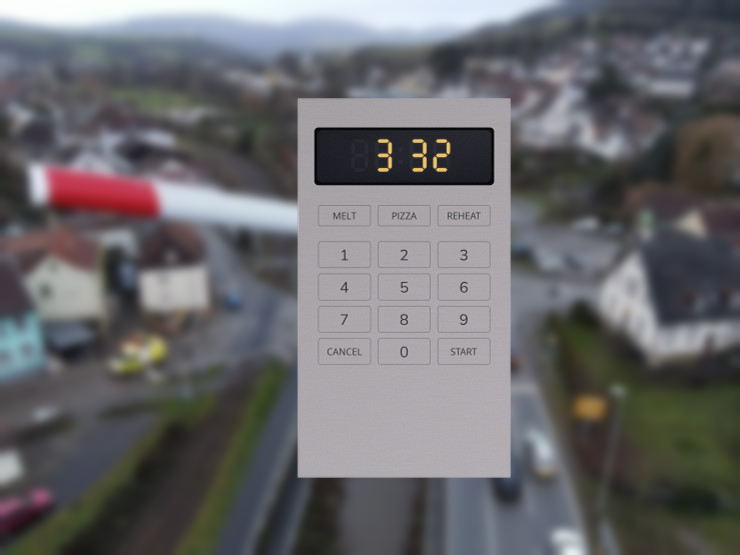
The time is **3:32**
